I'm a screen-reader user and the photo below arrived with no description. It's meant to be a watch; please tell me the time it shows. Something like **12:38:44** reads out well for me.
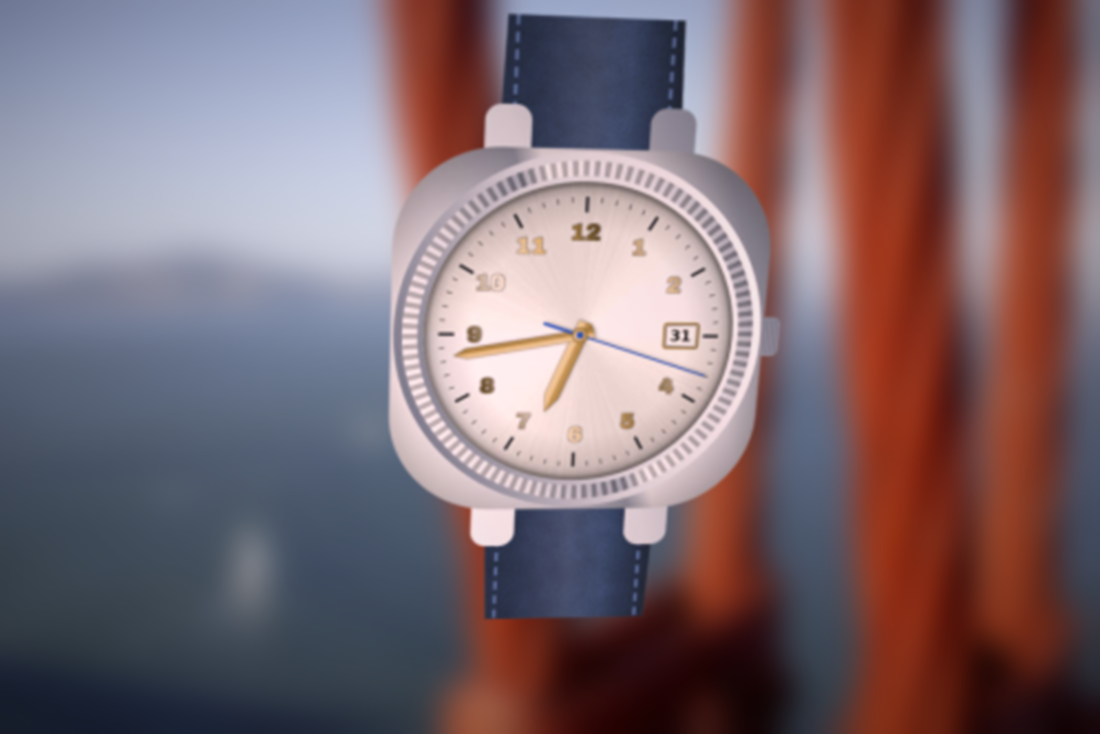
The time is **6:43:18**
